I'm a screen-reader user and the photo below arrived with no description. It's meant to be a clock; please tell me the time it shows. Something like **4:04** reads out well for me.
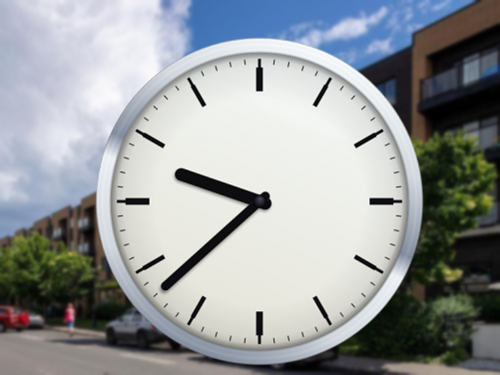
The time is **9:38**
